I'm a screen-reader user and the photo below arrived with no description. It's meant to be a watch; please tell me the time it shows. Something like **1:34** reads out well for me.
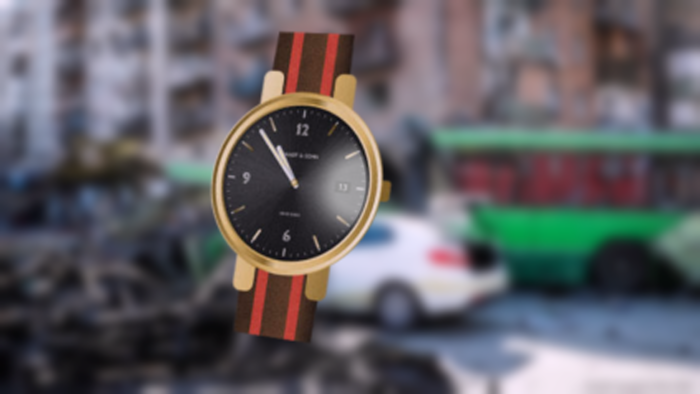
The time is **10:53**
